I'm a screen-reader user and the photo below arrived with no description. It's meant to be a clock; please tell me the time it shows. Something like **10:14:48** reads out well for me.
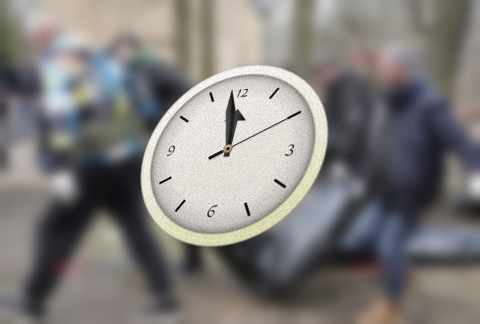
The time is **11:58:10**
